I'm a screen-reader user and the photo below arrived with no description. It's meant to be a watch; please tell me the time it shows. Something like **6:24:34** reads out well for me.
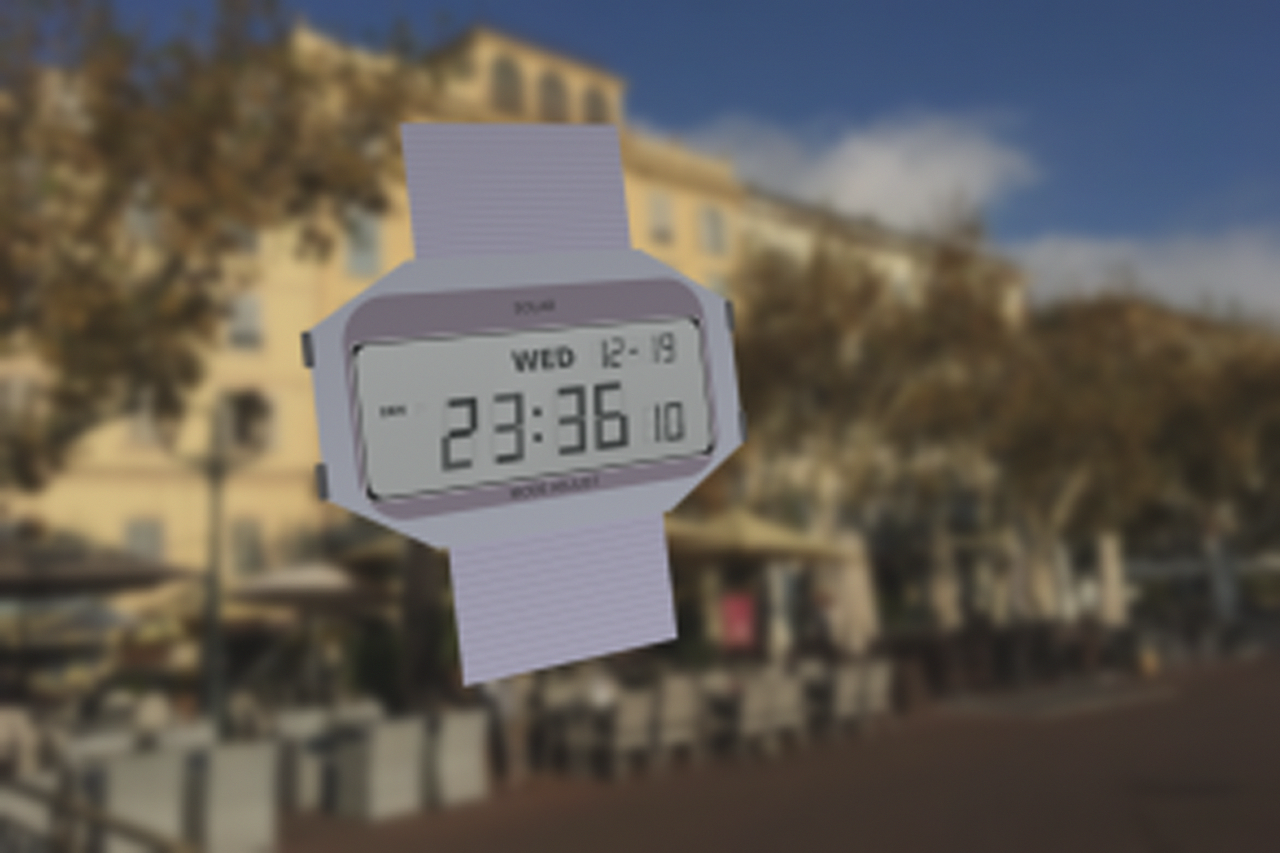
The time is **23:36:10**
